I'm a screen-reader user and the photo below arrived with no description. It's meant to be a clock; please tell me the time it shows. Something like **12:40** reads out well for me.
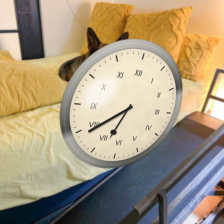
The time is **6:39**
